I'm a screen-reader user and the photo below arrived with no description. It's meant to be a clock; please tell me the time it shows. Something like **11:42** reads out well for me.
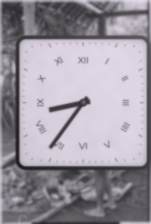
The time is **8:36**
